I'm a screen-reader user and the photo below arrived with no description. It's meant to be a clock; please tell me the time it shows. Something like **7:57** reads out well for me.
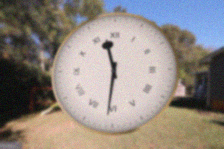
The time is **11:31**
